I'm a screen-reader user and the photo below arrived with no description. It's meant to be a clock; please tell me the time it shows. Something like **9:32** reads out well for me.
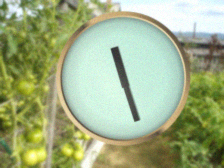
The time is **11:27**
